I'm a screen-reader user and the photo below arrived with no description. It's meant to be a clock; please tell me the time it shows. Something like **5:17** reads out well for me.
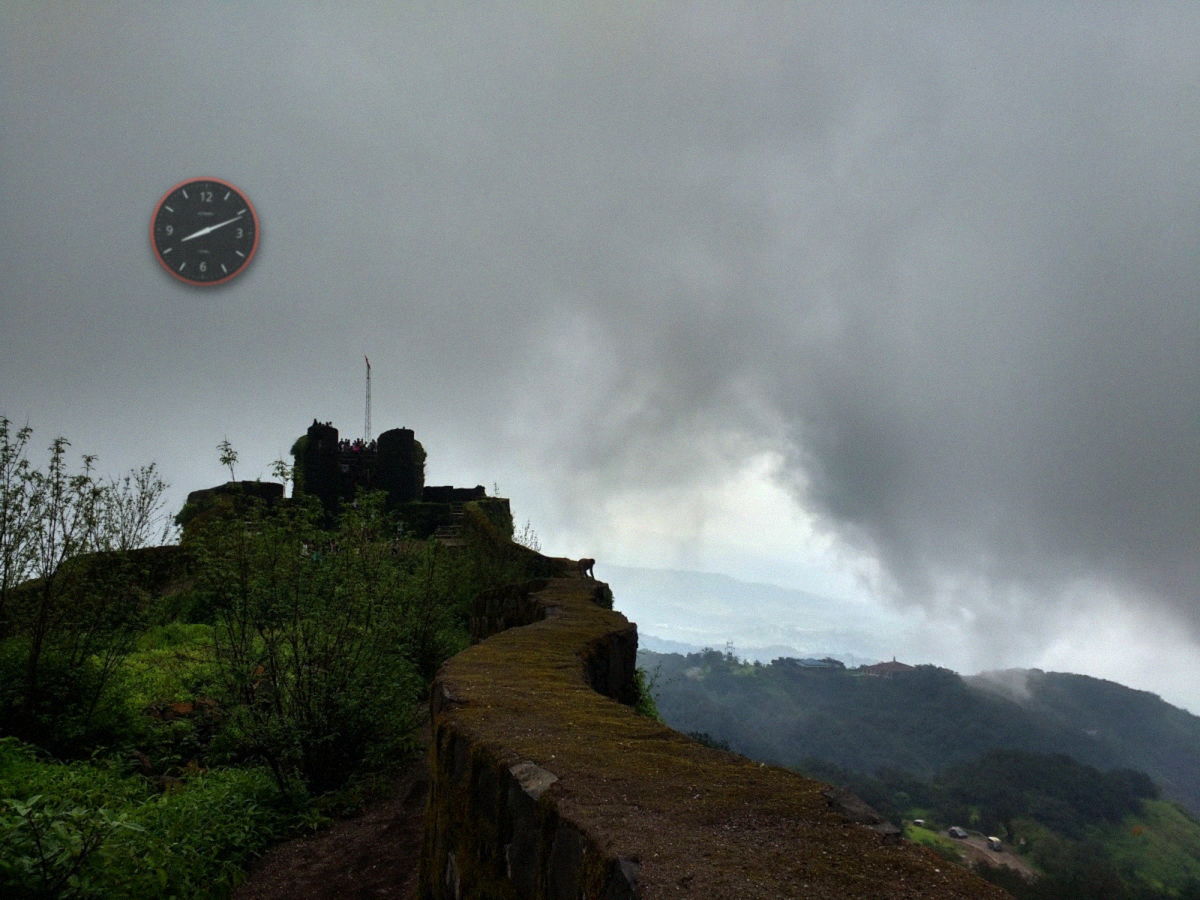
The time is **8:11**
